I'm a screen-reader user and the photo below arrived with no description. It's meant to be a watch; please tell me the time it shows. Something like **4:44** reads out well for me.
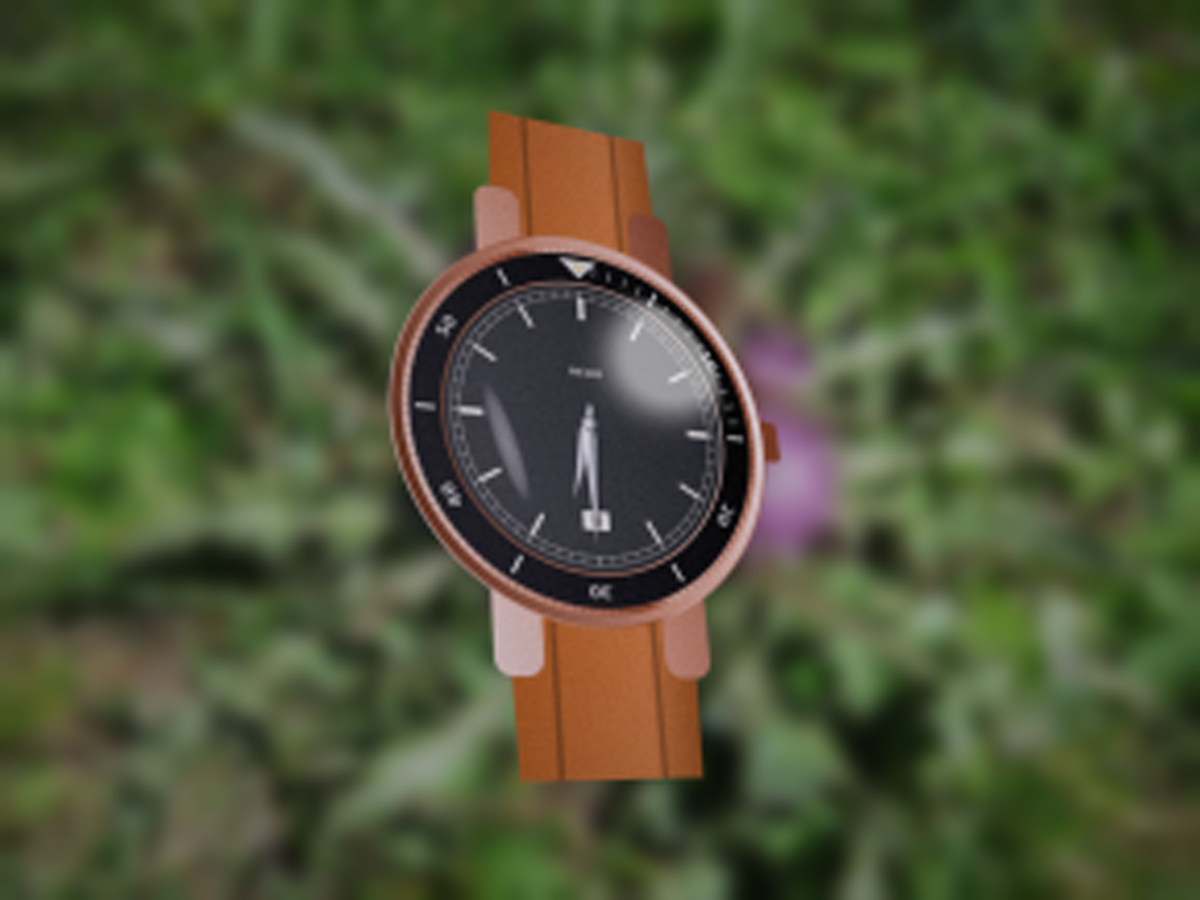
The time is **6:30**
